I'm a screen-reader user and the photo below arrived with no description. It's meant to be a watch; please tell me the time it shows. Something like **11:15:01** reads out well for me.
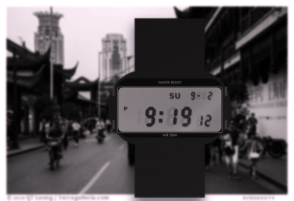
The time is **9:19:12**
